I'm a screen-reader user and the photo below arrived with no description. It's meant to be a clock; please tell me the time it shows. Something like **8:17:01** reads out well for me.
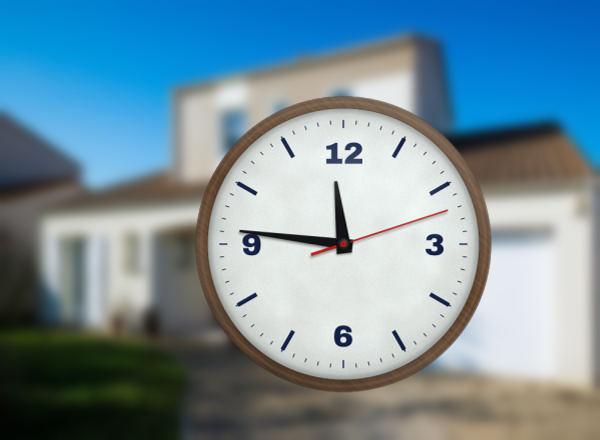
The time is **11:46:12**
